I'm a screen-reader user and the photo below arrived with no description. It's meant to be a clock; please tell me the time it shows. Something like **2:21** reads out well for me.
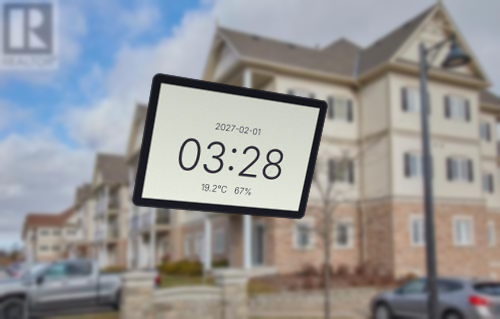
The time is **3:28**
